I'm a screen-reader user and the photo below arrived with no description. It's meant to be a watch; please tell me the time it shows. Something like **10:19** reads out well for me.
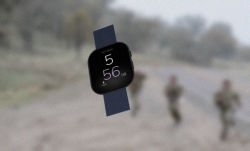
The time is **5:56**
